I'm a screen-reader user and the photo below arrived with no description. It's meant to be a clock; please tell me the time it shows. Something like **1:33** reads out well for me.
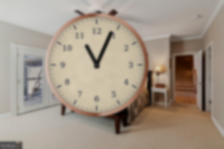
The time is **11:04**
